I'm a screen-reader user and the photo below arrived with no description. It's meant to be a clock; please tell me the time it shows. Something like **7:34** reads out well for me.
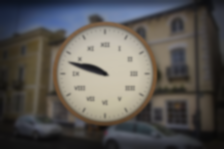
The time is **9:48**
